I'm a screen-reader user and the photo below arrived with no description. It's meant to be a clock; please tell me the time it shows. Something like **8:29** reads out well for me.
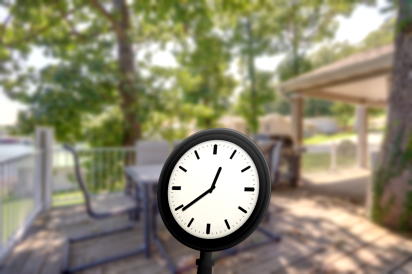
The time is **12:39**
